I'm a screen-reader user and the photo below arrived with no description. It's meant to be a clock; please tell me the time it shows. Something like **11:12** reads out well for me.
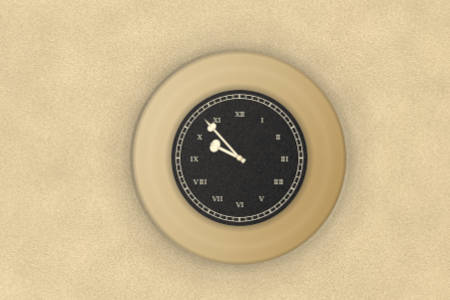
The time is **9:53**
